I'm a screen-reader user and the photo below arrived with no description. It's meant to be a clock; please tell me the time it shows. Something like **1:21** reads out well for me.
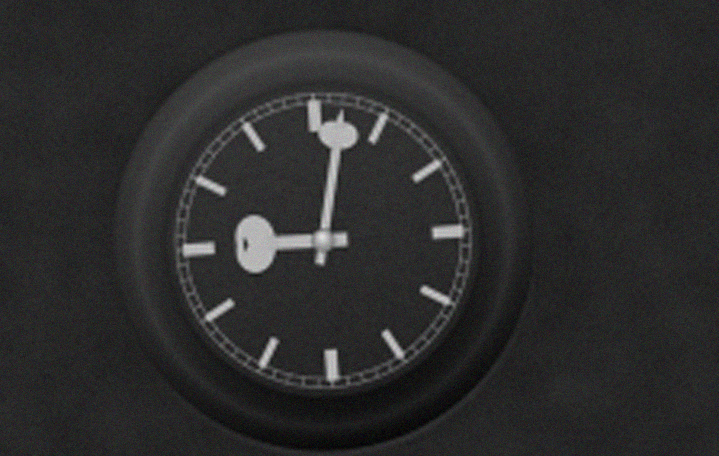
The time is **9:02**
